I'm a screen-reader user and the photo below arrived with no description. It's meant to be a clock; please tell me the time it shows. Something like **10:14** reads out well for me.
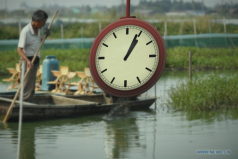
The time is **1:04**
